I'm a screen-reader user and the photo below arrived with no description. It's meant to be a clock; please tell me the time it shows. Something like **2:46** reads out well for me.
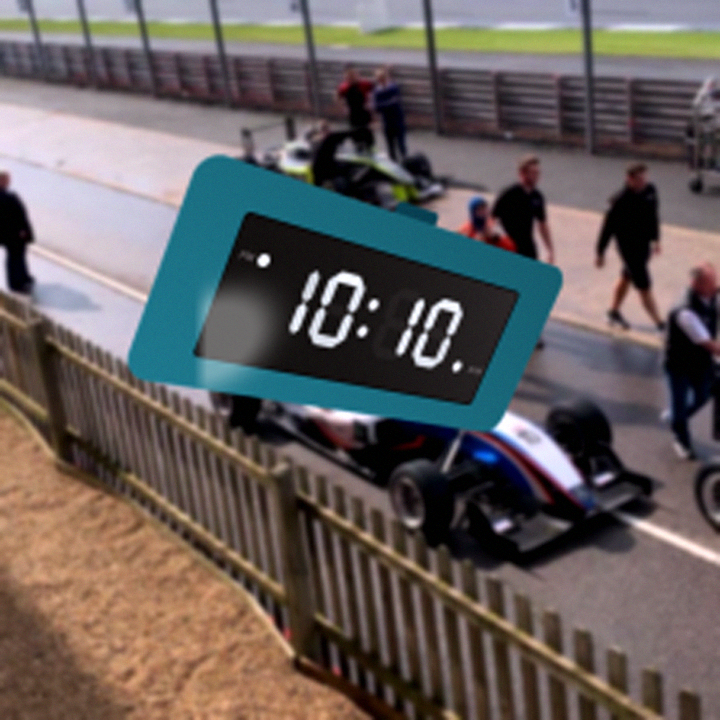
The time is **10:10**
